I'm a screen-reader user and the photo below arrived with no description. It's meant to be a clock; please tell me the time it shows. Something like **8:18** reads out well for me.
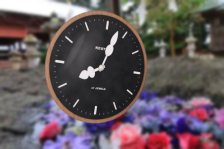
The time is **8:03**
